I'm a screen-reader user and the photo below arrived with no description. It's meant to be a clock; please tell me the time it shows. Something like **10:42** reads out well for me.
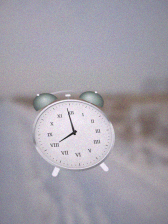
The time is **7:59**
